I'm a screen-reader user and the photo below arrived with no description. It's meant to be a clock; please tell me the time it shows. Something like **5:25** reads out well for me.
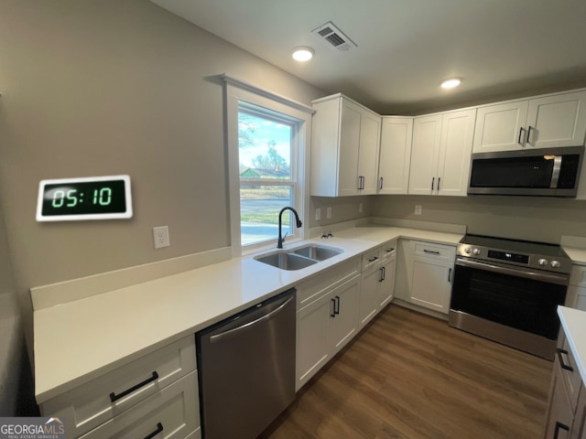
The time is **5:10**
